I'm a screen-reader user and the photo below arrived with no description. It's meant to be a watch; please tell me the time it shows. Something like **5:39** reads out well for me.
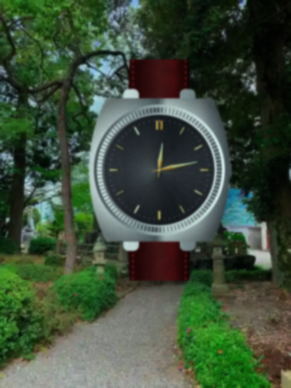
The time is **12:13**
